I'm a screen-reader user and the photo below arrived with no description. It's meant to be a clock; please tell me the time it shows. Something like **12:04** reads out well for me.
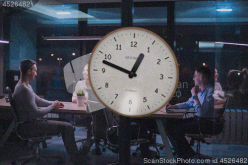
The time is **12:48**
